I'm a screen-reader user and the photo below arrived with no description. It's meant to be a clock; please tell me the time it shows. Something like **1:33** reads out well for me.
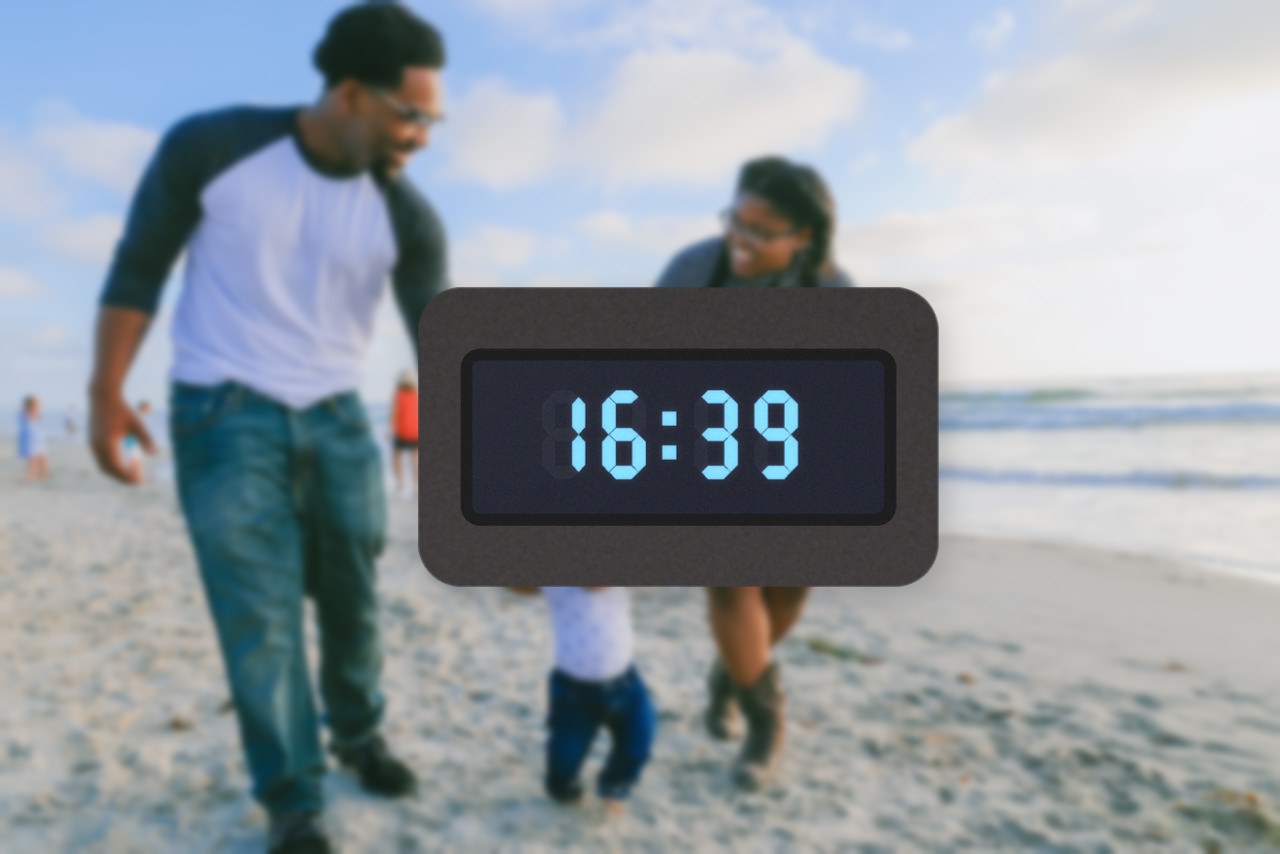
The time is **16:39**
